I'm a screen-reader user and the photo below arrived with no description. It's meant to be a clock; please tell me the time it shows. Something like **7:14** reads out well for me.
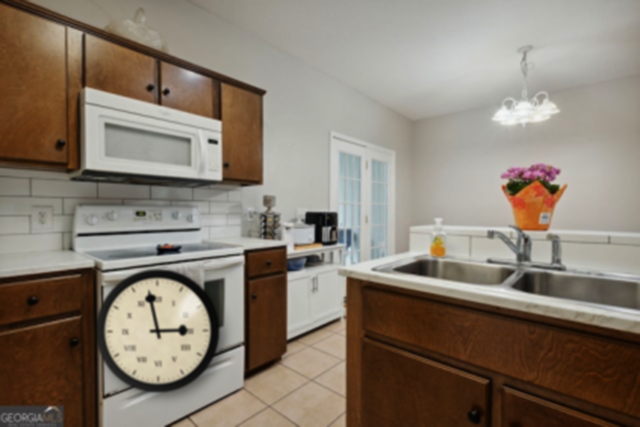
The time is **2:58**
